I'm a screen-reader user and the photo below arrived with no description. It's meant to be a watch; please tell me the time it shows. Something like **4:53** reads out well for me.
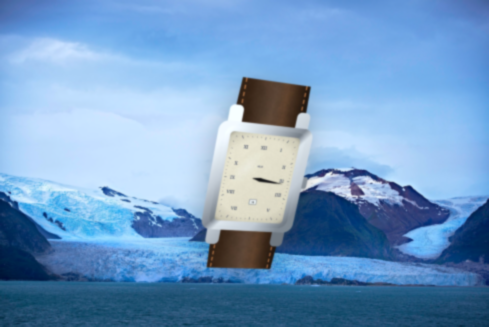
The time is **3:16**
